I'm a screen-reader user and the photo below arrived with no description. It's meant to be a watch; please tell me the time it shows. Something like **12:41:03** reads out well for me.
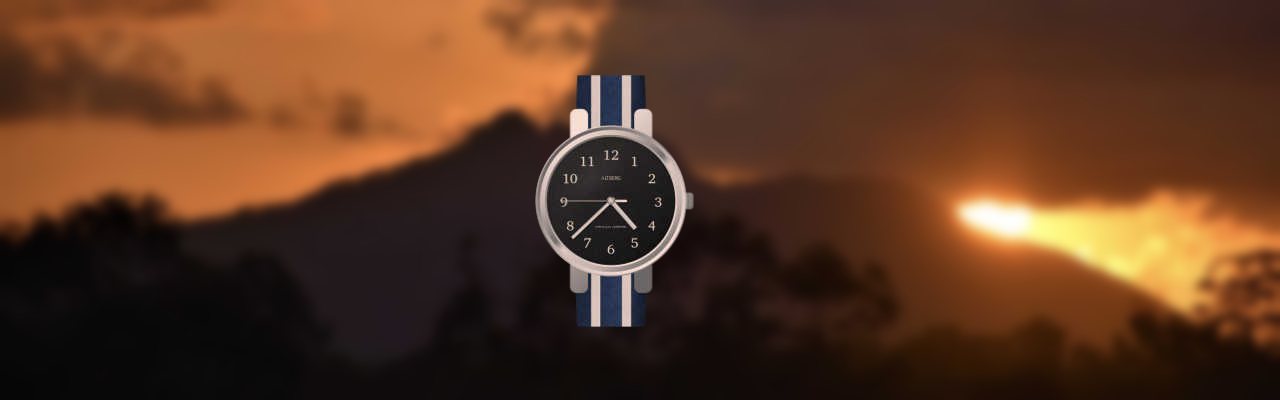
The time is **4:37:45**
